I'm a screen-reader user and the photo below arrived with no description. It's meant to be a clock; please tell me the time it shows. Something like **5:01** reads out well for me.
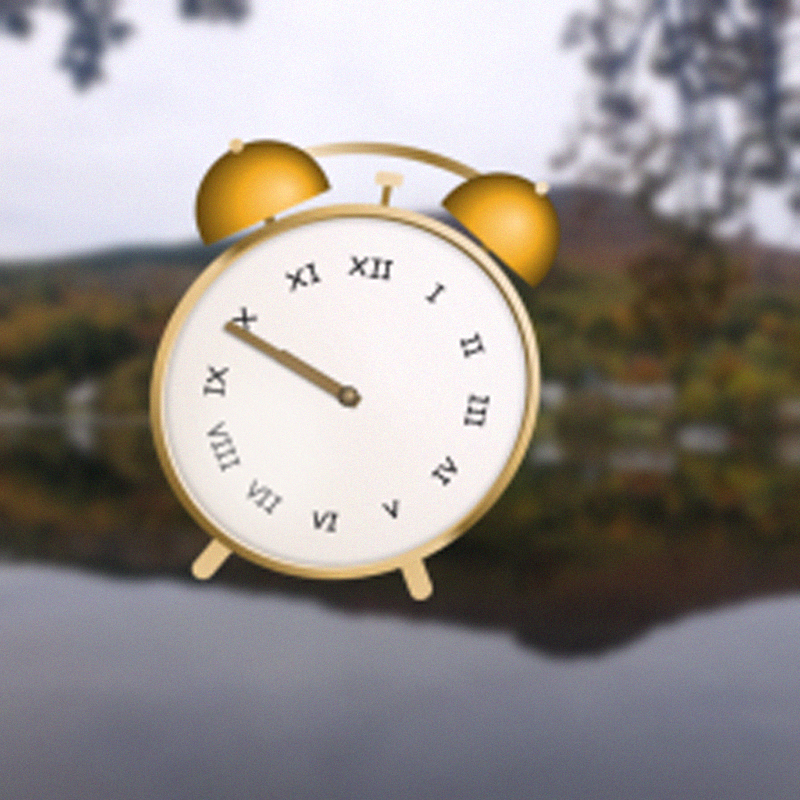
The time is **9:49**
